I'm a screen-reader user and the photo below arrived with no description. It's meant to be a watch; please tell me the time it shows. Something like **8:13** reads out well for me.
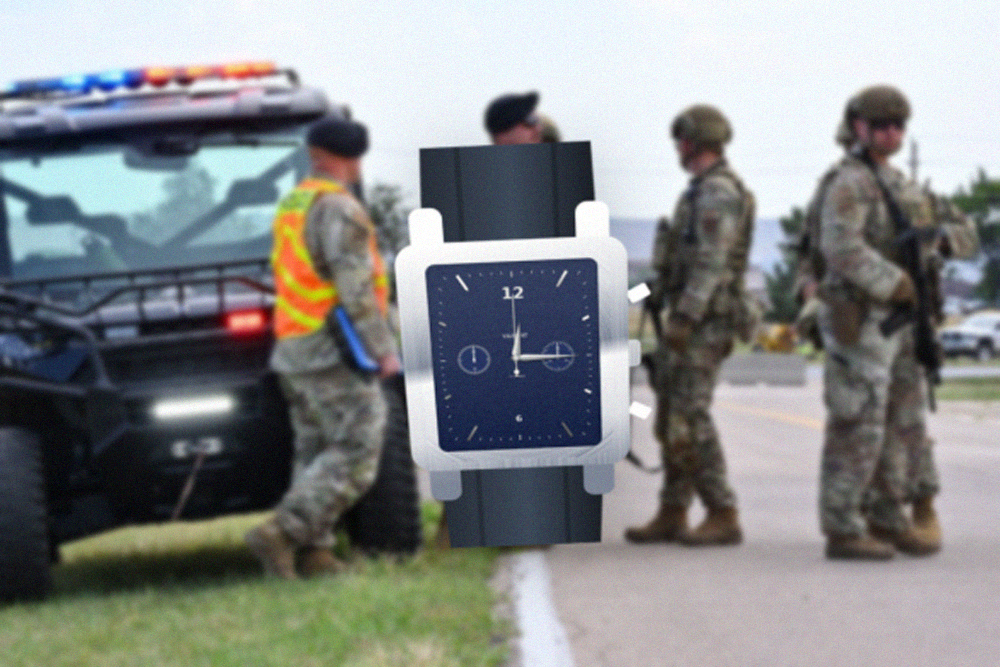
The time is **12:15**
